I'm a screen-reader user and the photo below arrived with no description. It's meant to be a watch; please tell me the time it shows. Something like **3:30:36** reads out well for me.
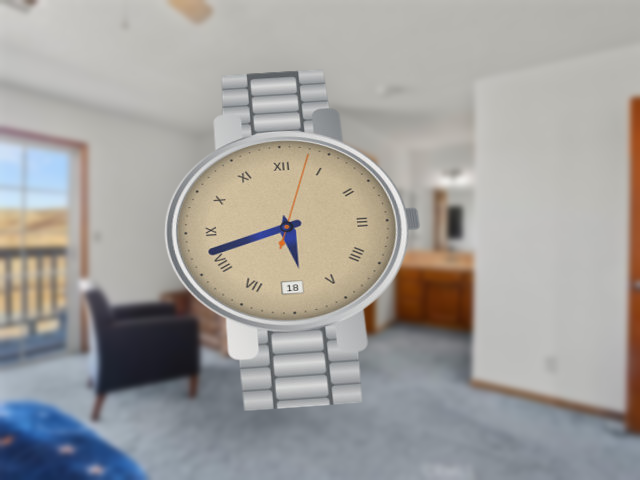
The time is **5:42:03**
